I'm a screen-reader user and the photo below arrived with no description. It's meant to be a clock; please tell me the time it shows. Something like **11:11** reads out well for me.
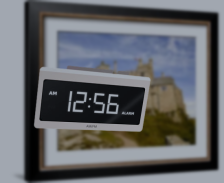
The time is **12:56**
